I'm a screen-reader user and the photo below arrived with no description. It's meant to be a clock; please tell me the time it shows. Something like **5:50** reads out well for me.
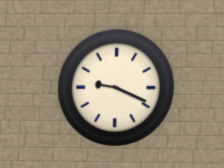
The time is **9:19**
